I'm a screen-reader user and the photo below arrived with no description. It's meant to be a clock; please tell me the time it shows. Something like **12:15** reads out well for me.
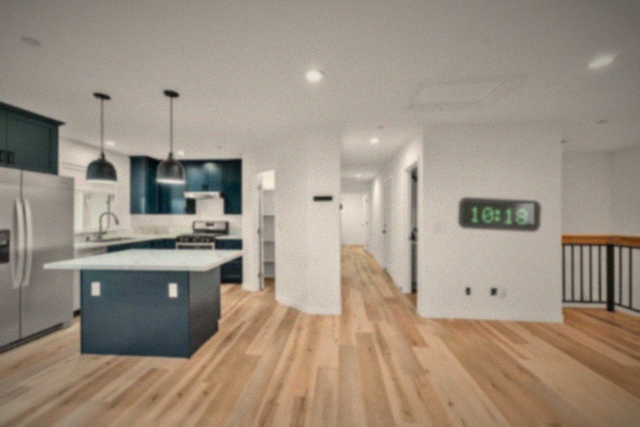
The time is **10:18**
